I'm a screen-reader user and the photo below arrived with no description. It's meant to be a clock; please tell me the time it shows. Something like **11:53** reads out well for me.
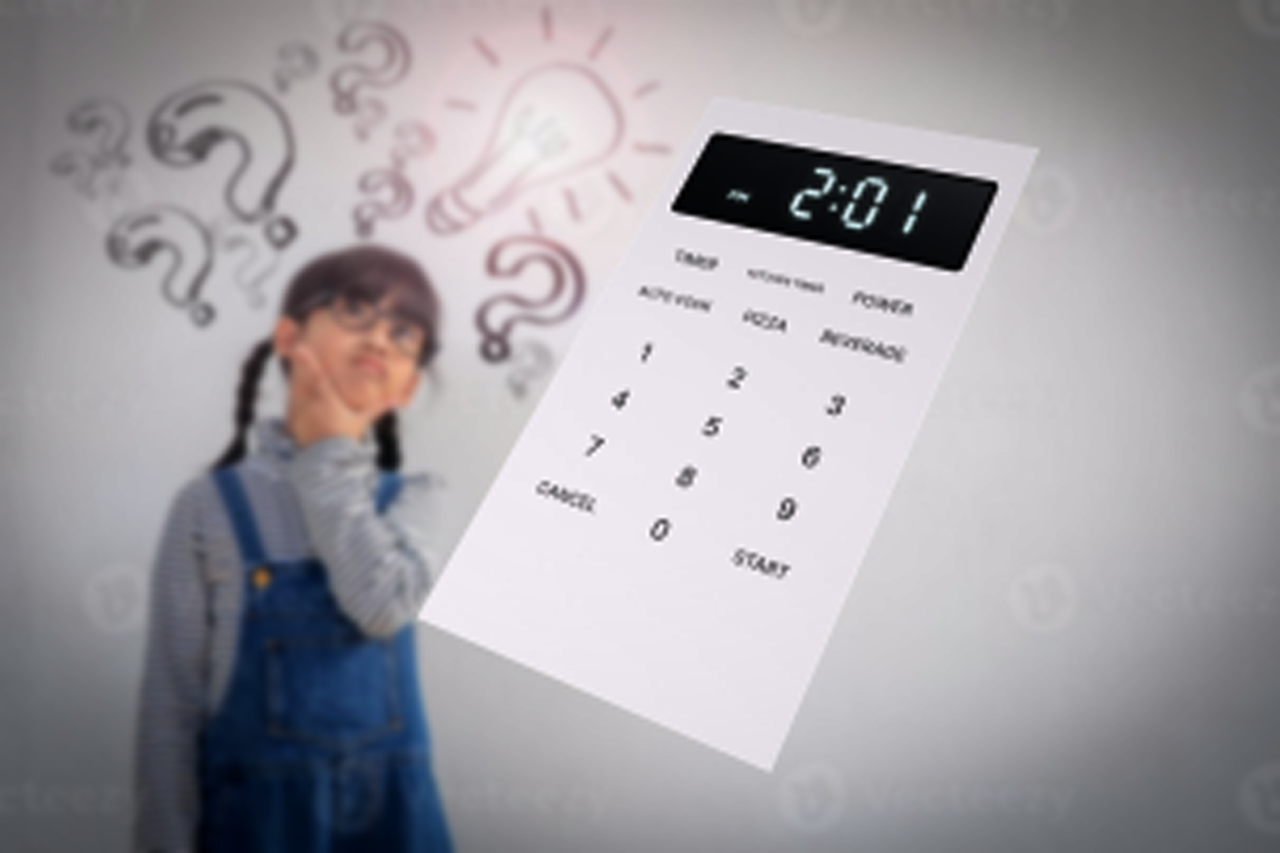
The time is **2:01**
